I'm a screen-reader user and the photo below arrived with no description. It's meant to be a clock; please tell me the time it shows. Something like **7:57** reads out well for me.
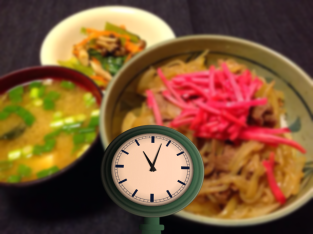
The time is **11:03**
